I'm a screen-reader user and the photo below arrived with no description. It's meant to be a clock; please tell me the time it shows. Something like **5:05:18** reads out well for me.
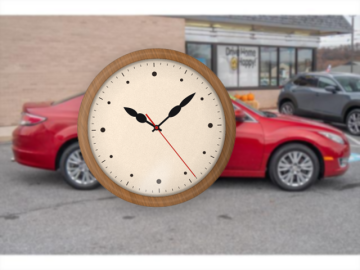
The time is **10:08:24**
